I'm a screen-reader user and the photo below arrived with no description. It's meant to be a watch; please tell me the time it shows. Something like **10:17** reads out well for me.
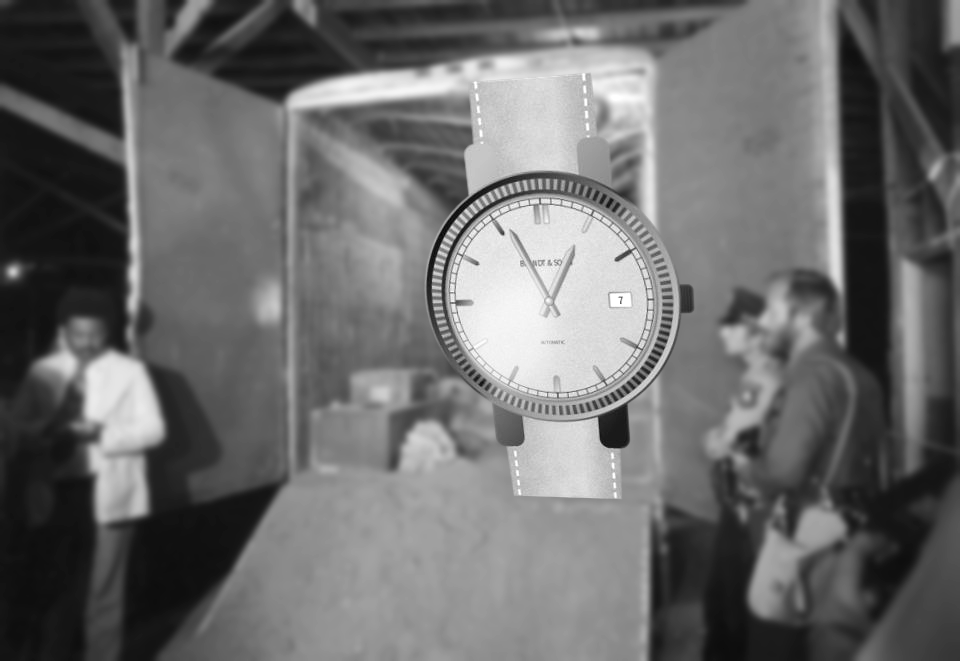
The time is **12:56**
